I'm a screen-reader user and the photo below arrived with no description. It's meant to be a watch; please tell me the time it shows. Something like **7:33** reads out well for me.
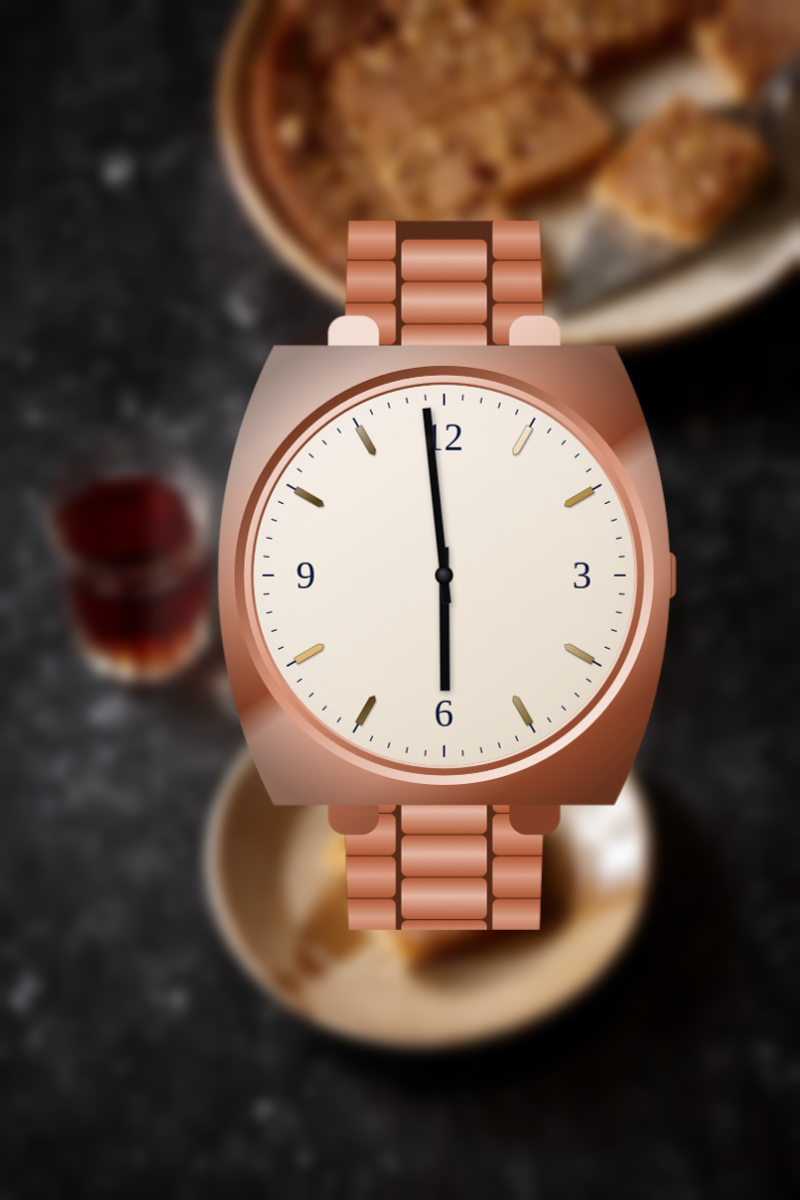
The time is **5:59**
